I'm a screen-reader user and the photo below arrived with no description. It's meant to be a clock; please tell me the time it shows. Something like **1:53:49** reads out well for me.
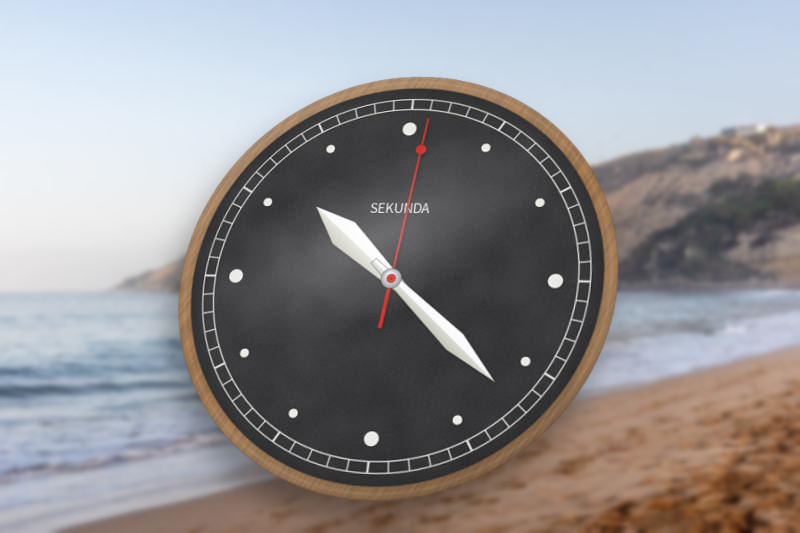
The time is **10:22:01**
